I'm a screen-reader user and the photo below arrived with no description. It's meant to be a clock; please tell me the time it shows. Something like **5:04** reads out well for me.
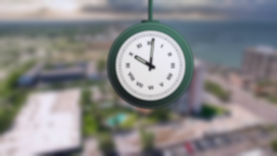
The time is **10:01**
